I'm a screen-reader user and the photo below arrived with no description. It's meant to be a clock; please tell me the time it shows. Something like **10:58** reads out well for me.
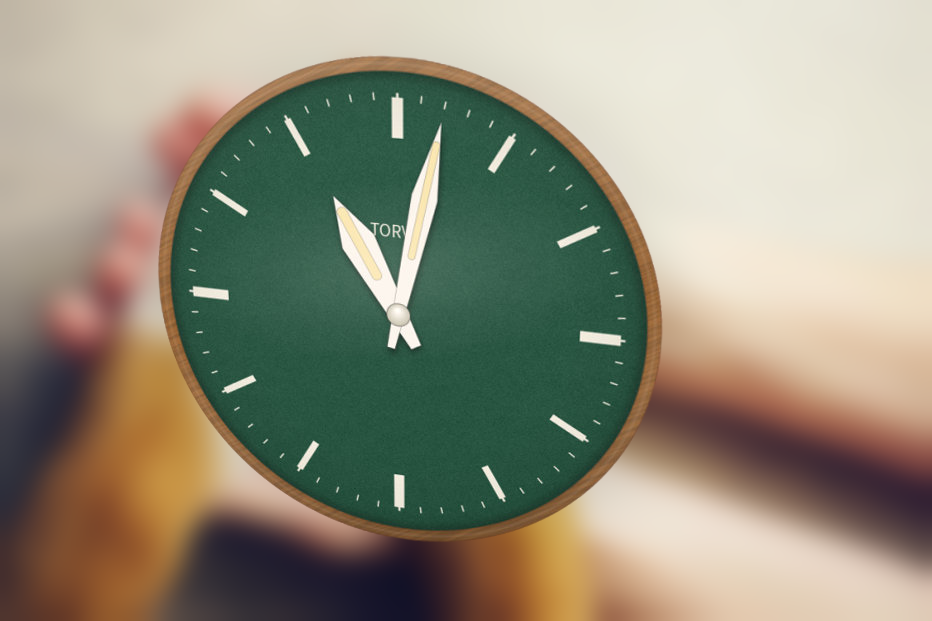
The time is **11:02**
